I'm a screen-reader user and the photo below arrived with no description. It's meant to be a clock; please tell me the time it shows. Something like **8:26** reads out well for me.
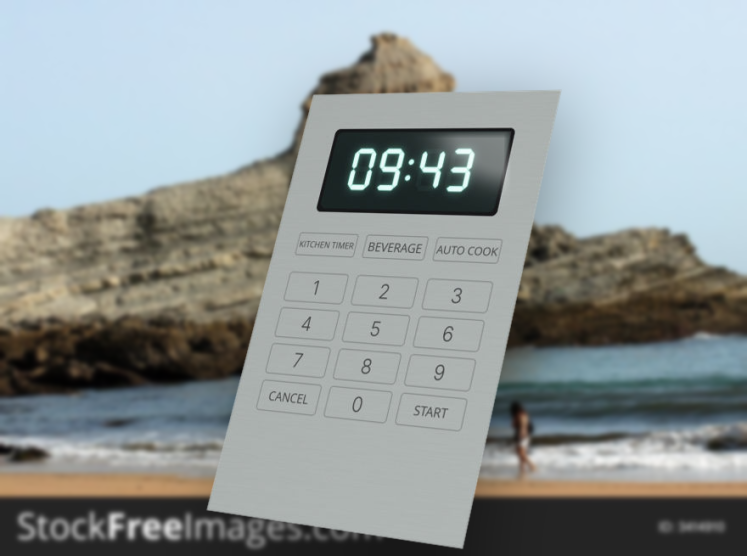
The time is **9:43**
